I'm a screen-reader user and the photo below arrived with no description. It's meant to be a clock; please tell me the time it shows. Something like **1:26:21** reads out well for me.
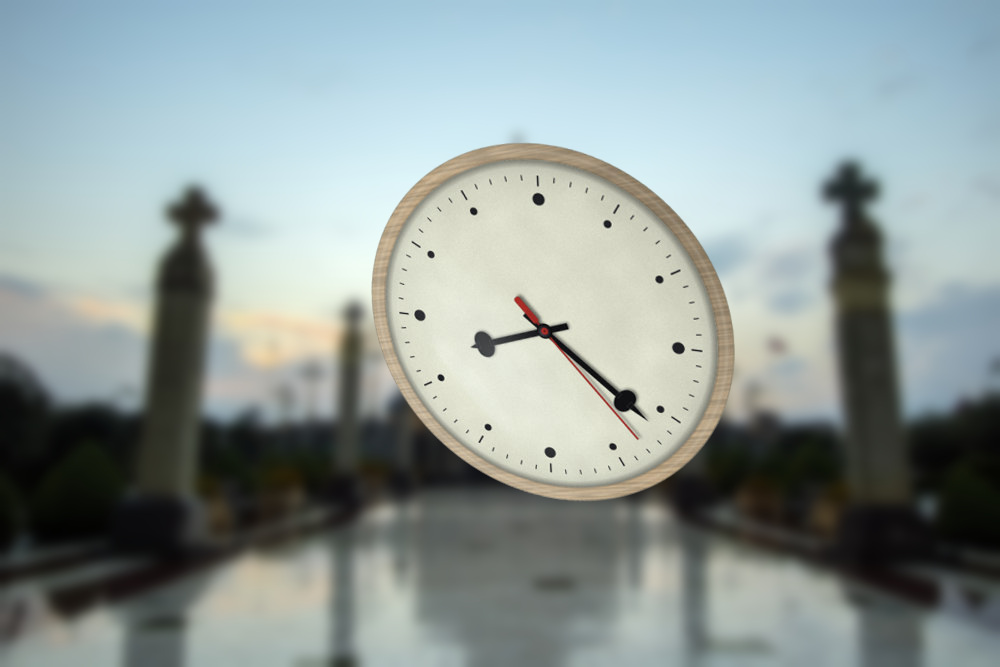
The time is **8:21:23**
